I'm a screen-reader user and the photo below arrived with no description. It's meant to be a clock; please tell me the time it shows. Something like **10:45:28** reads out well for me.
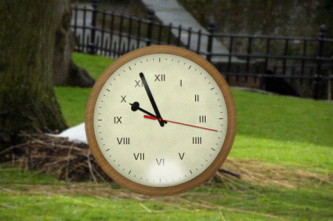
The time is **9:56:17**
